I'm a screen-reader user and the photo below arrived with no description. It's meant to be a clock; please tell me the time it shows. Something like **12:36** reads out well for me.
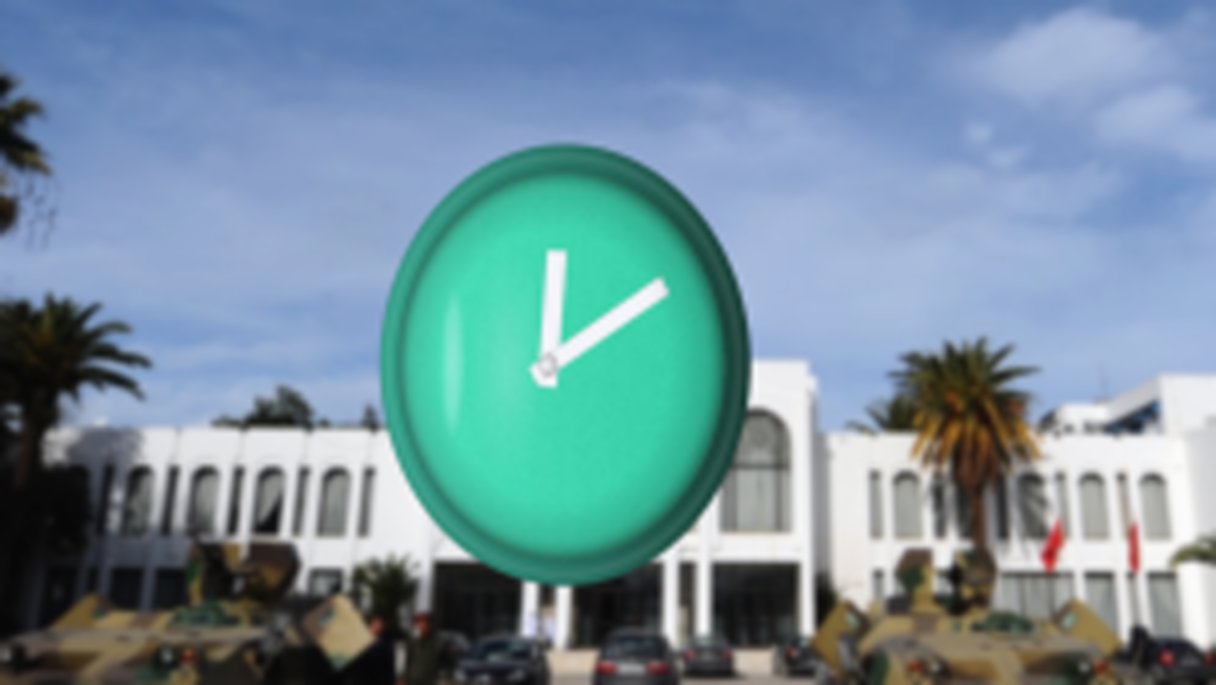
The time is **12:10**
